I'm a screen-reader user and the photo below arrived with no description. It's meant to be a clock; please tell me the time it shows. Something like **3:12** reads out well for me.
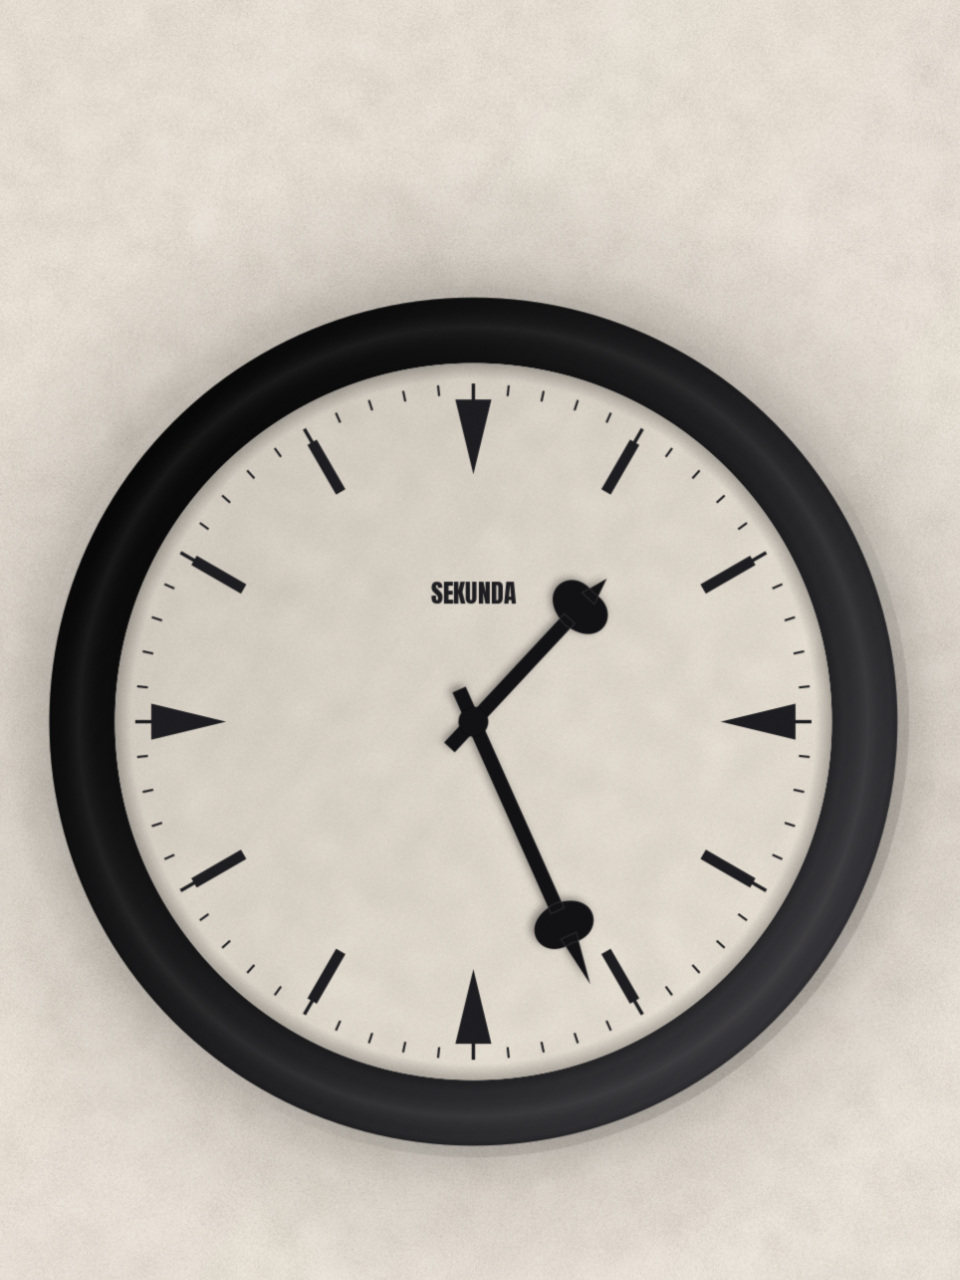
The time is **1:26**
